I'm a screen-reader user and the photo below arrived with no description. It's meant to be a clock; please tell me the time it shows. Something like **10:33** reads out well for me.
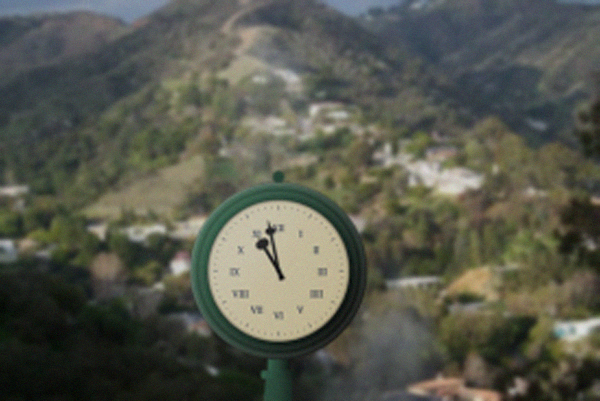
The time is **10:58**
